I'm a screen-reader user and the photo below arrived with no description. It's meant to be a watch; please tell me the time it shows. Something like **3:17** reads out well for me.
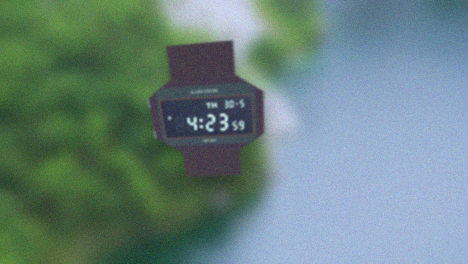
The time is **4:23**
